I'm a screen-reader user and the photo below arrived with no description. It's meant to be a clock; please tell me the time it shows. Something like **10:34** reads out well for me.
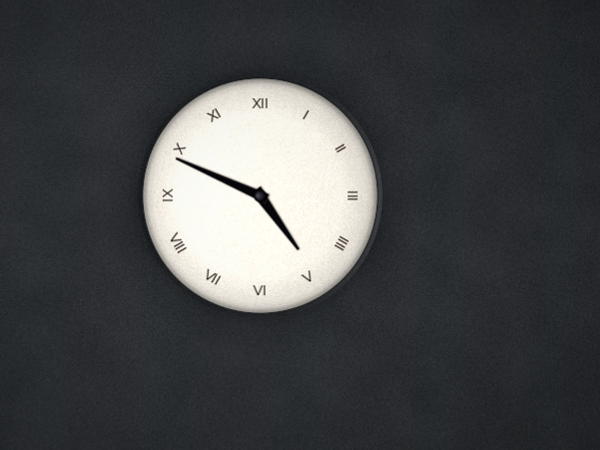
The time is **4:49**
